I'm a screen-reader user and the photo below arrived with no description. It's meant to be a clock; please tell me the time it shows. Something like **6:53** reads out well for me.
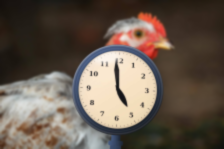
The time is **4:59**
